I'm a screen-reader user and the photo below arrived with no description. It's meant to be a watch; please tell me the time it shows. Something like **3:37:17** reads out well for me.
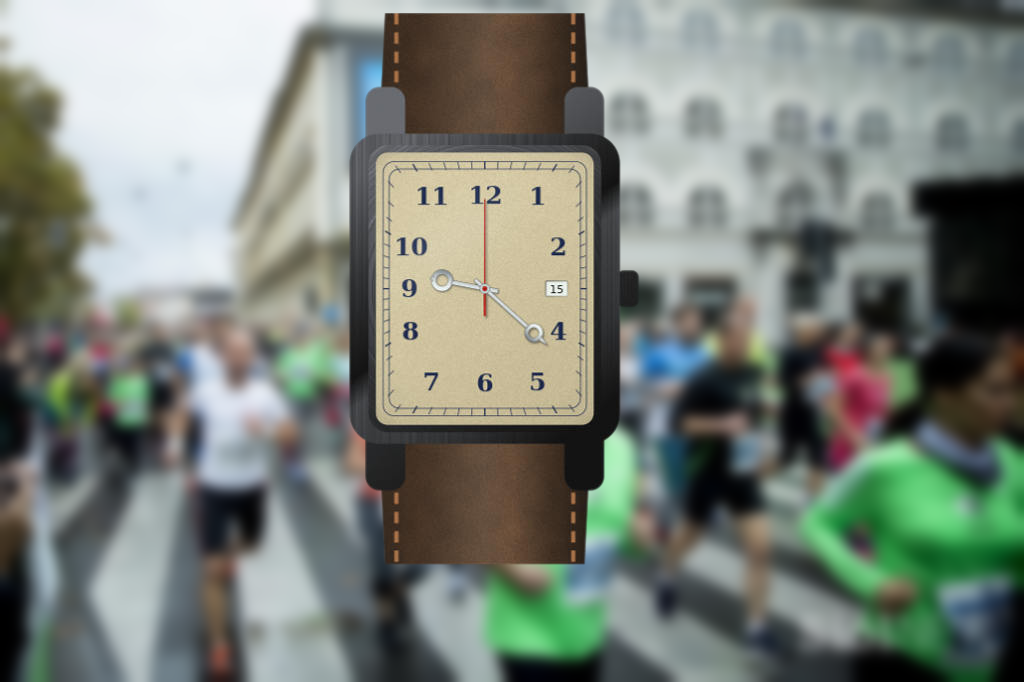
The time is **9:22:00**
